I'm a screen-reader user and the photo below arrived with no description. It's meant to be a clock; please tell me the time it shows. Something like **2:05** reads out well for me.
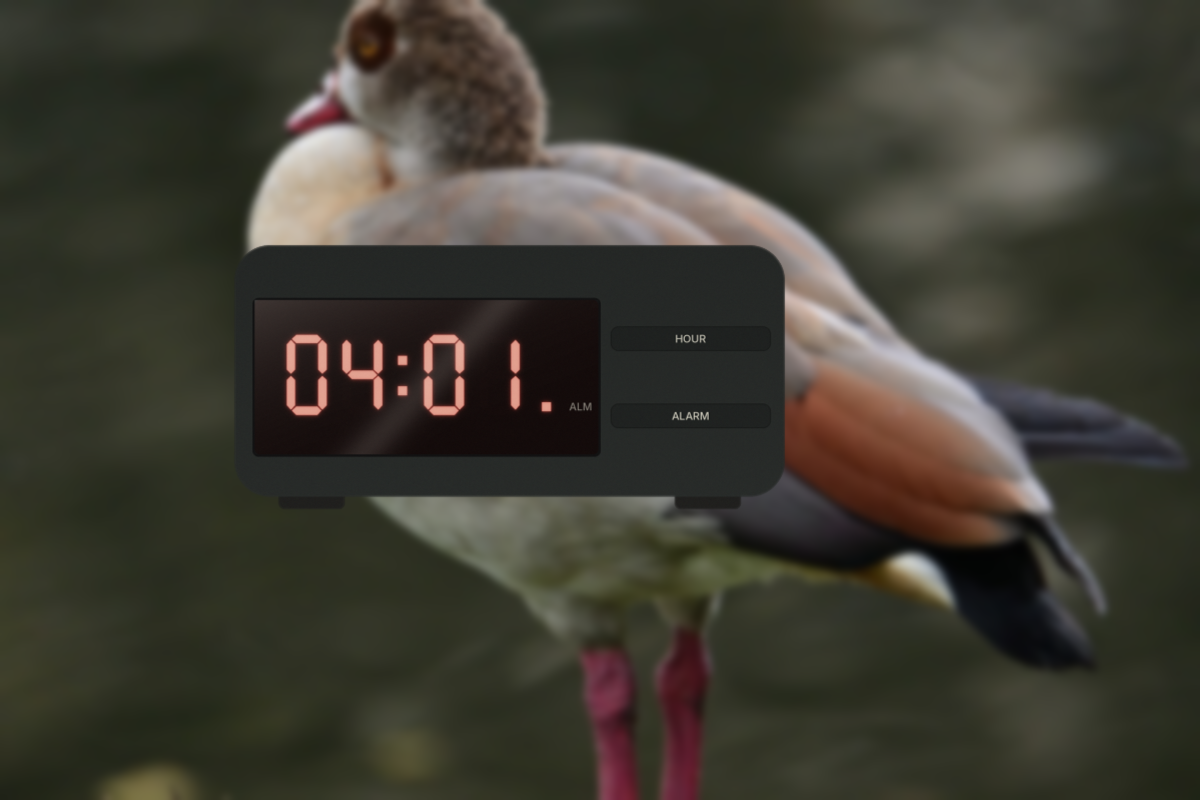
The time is **4:01**
